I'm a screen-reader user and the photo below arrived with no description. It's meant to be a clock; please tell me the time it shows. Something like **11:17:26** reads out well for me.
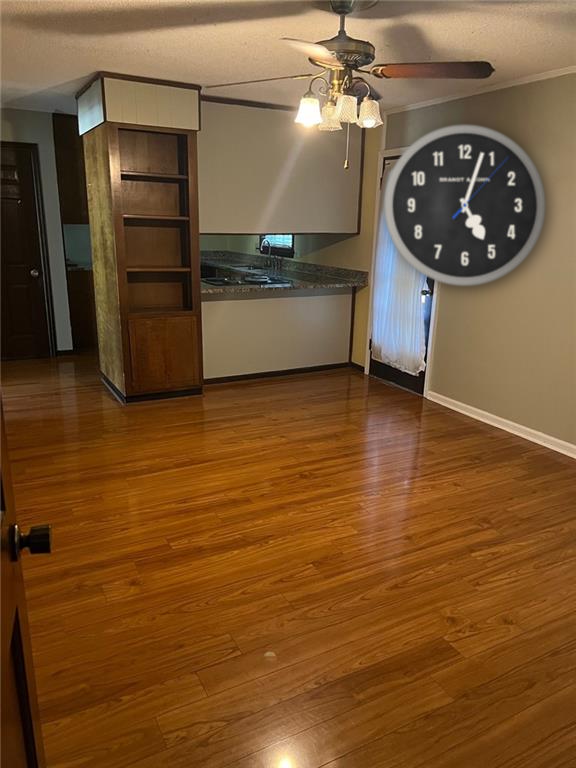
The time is **5:03:07**
